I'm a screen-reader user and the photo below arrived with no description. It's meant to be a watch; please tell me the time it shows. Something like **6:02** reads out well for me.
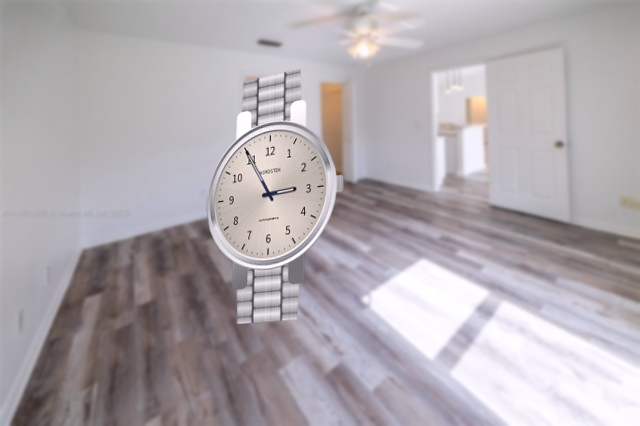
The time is **2:55**
